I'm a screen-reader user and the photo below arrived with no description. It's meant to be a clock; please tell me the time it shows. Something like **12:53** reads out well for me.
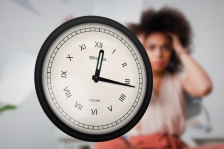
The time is **12:16**
